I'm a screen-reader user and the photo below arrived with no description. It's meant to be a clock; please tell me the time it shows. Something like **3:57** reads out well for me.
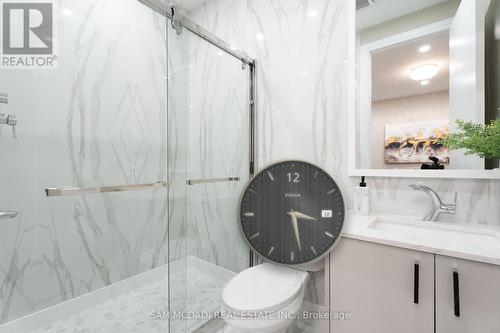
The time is **3:28**
